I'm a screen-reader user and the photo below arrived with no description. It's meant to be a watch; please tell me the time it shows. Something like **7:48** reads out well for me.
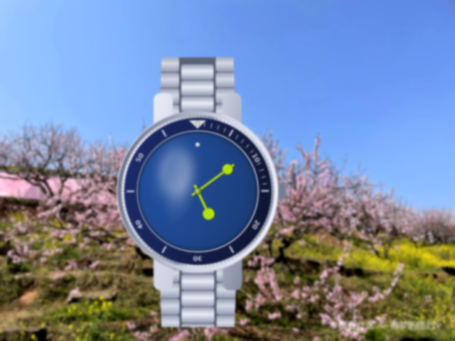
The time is **5:09**
